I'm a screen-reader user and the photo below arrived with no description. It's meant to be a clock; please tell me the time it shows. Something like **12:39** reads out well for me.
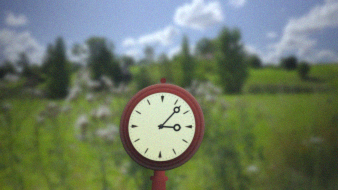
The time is **3:07**
